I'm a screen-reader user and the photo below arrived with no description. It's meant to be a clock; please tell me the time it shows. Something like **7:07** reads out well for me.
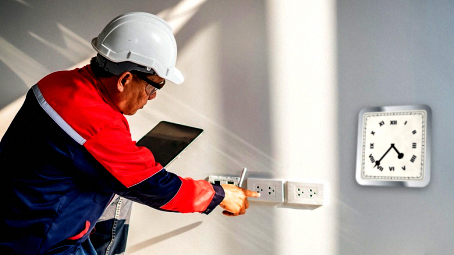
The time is **4:37**
